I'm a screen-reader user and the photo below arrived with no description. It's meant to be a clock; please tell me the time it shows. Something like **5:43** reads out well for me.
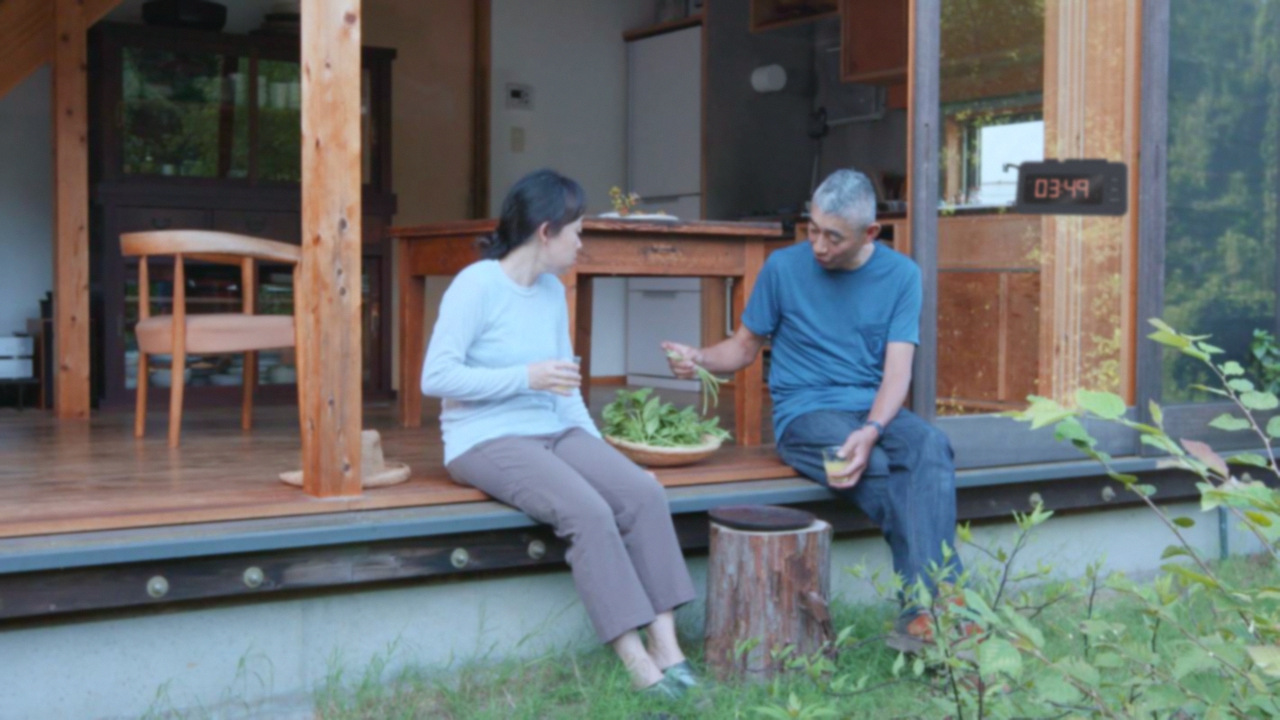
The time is **3:49**
